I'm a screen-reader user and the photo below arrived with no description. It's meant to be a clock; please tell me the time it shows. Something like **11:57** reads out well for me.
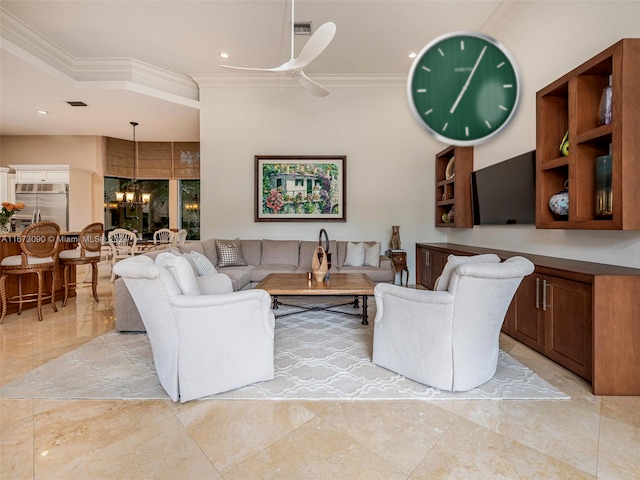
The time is **7:05**
